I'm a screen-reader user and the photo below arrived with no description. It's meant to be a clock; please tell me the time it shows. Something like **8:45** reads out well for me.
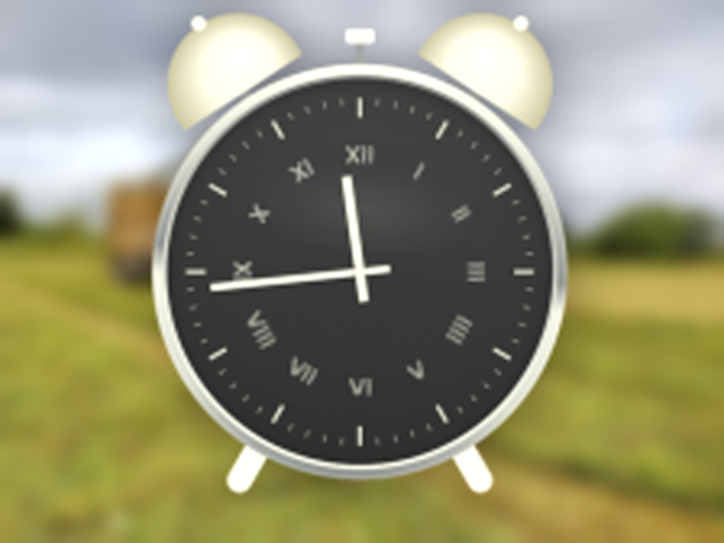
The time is **11:44**
